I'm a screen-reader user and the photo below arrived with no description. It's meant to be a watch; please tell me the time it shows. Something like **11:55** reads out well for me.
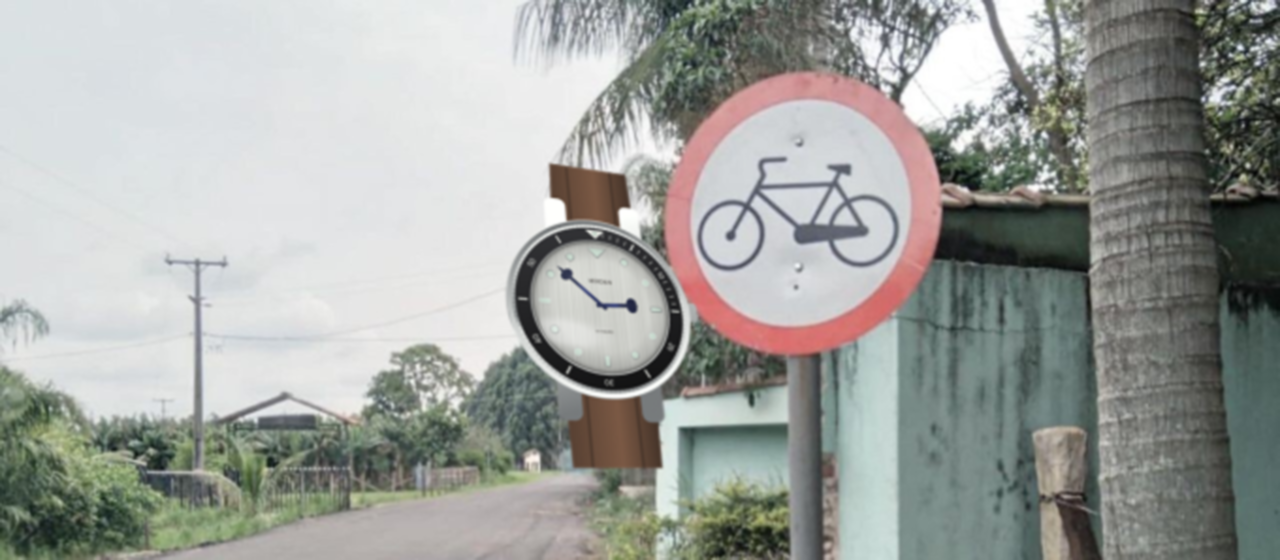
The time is **2:52**
